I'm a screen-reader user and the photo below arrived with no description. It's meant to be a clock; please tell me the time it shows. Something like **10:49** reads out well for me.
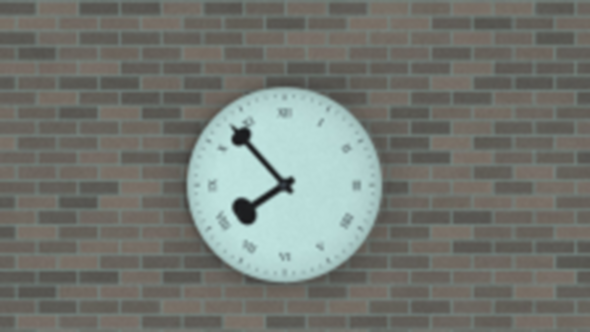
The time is **7:53**
